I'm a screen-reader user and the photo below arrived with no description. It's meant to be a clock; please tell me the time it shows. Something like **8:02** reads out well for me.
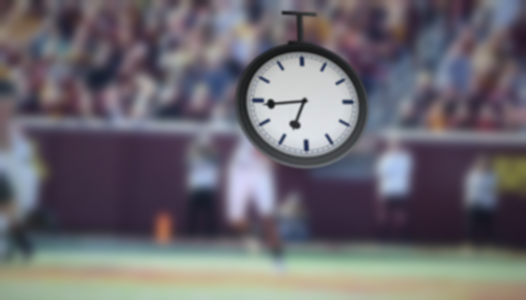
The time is **6:44**
